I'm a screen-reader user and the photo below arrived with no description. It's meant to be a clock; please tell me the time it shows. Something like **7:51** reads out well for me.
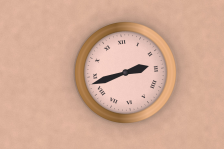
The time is **2:43**
